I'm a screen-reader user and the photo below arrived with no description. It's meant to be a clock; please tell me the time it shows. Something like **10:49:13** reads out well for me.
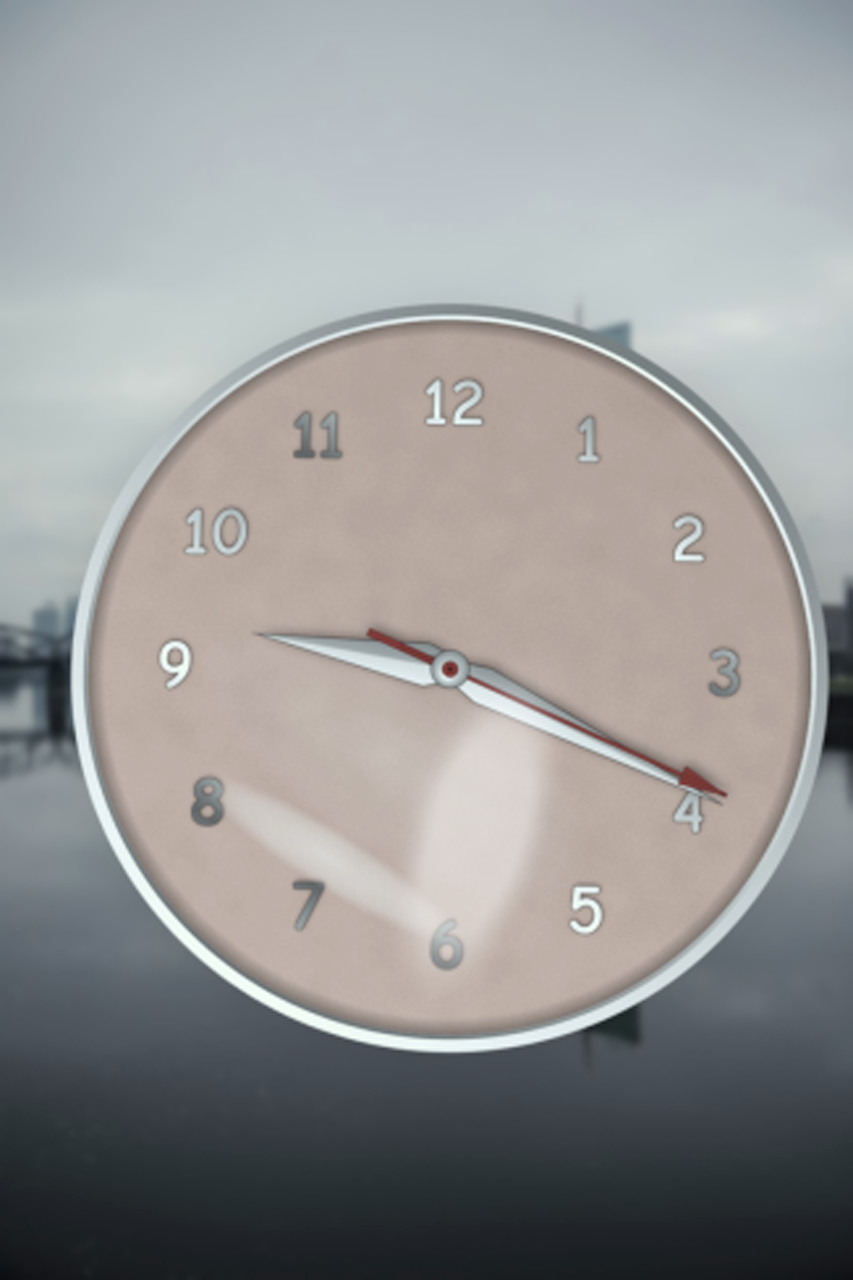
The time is **9:19:19**
